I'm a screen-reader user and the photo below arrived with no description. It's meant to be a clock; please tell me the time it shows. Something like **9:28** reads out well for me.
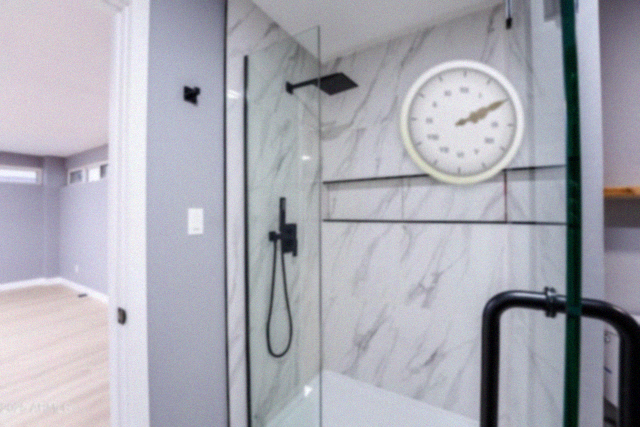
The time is **2:10**
